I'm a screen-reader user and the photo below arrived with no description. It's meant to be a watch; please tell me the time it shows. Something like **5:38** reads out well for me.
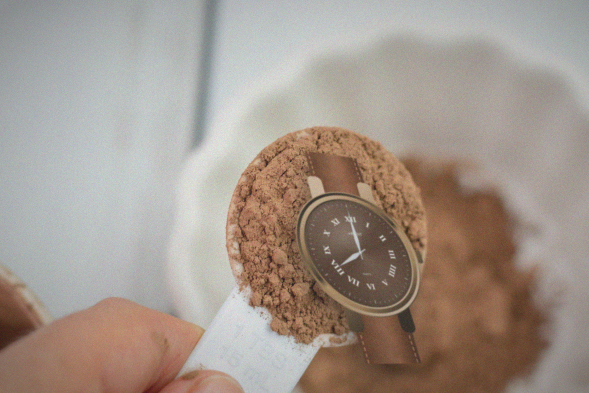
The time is **8:00**
